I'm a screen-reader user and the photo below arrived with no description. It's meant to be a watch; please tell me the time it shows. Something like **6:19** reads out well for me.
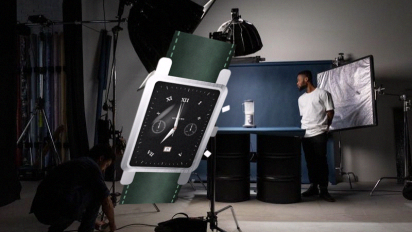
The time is **6:59**
